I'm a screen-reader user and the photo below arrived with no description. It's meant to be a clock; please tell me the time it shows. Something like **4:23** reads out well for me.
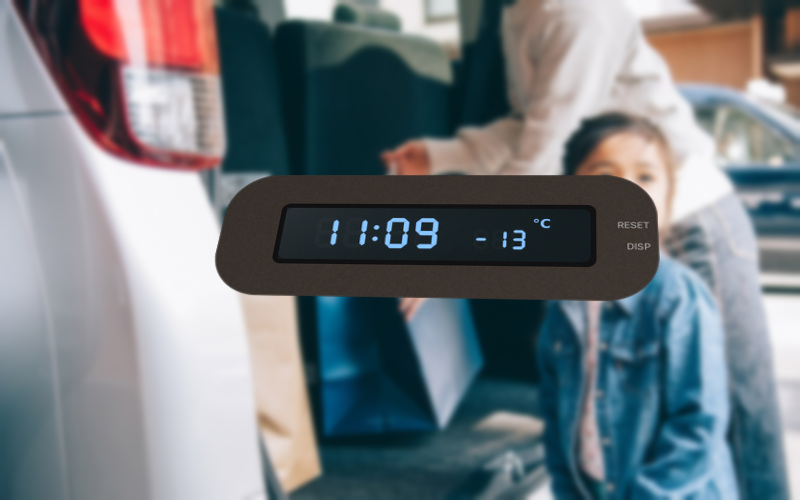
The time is **11:09**
